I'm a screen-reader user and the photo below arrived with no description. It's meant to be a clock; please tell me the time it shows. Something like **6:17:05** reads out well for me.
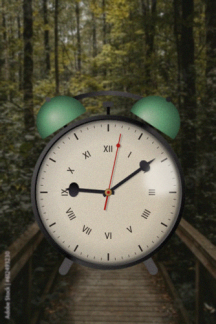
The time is **9:09:02**
